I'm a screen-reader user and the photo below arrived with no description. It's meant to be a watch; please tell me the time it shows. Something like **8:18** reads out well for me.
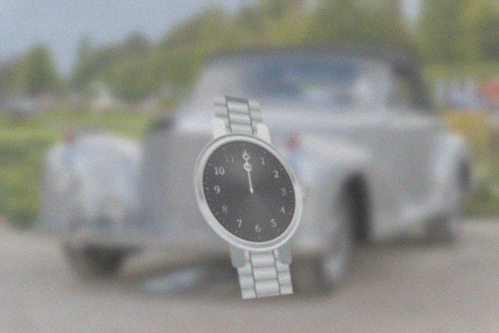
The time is **12:00**
